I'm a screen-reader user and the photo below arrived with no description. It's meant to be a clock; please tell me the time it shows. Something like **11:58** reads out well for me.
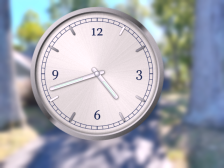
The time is **4:42**
